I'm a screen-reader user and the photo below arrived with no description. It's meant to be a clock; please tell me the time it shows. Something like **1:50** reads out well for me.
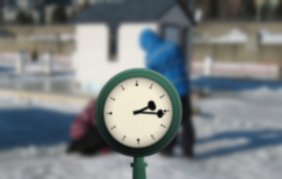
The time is **2:16**
